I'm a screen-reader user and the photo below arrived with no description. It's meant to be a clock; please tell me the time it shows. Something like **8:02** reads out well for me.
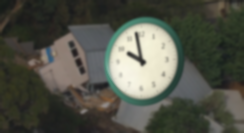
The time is **9:58**
